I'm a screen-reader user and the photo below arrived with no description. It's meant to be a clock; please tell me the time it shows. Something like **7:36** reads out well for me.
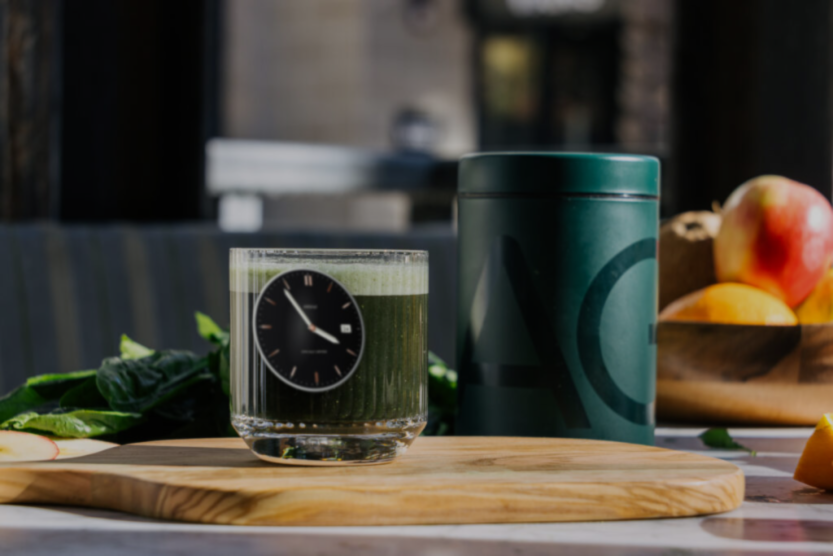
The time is **3:54**
